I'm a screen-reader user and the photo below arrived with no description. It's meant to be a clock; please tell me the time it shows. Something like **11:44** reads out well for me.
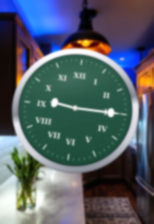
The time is **9:15**
